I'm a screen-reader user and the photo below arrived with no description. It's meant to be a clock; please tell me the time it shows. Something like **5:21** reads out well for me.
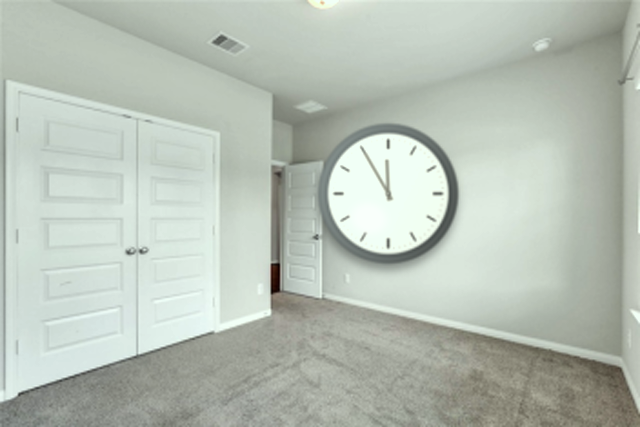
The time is **11:55**
